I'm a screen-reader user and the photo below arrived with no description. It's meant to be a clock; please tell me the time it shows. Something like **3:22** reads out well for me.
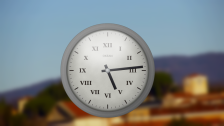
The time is **5:14**
